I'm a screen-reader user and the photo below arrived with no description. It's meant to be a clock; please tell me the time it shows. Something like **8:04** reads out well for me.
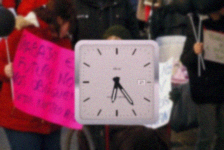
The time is **6:24**
